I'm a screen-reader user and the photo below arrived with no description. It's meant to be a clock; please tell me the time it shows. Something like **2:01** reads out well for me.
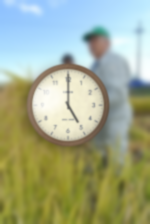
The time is **5:00**
